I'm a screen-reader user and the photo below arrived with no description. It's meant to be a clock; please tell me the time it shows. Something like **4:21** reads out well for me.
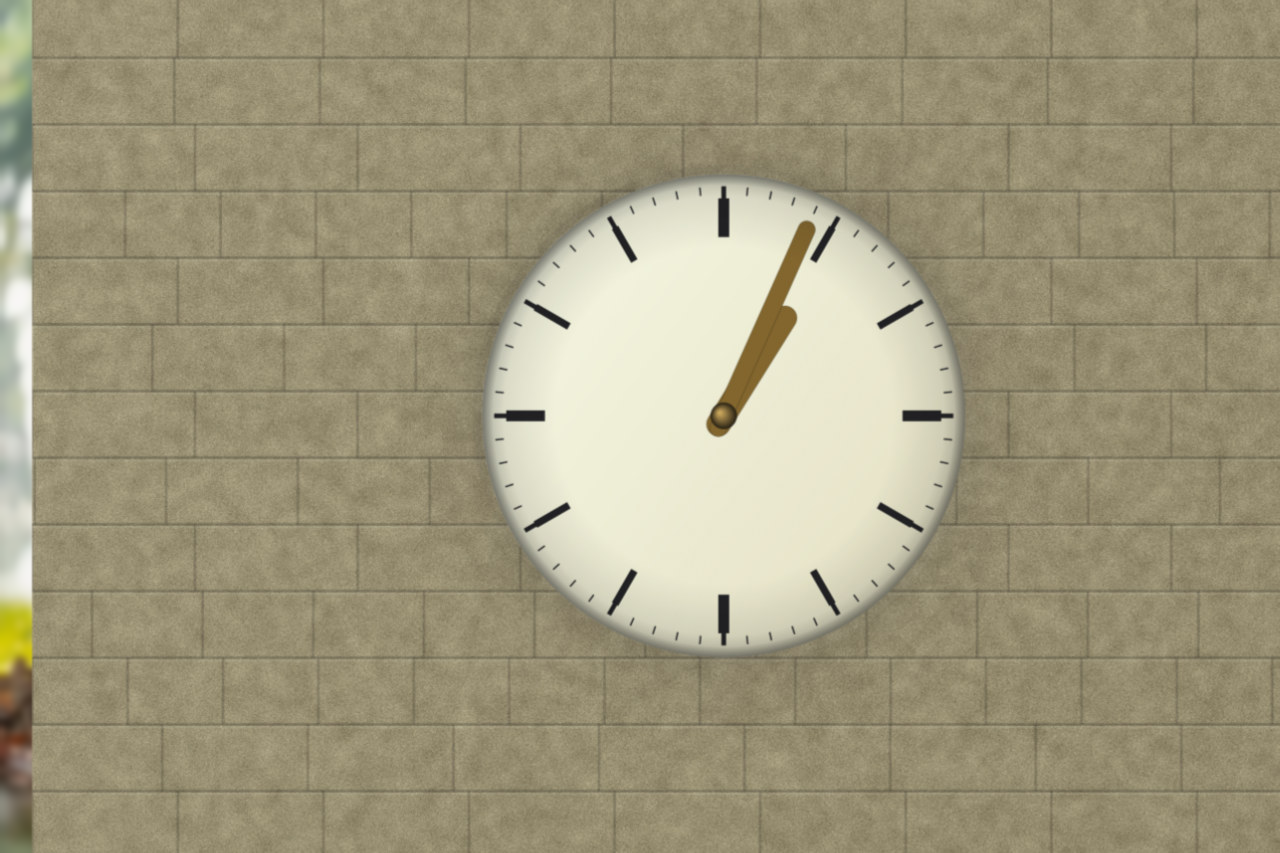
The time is **1:04**
